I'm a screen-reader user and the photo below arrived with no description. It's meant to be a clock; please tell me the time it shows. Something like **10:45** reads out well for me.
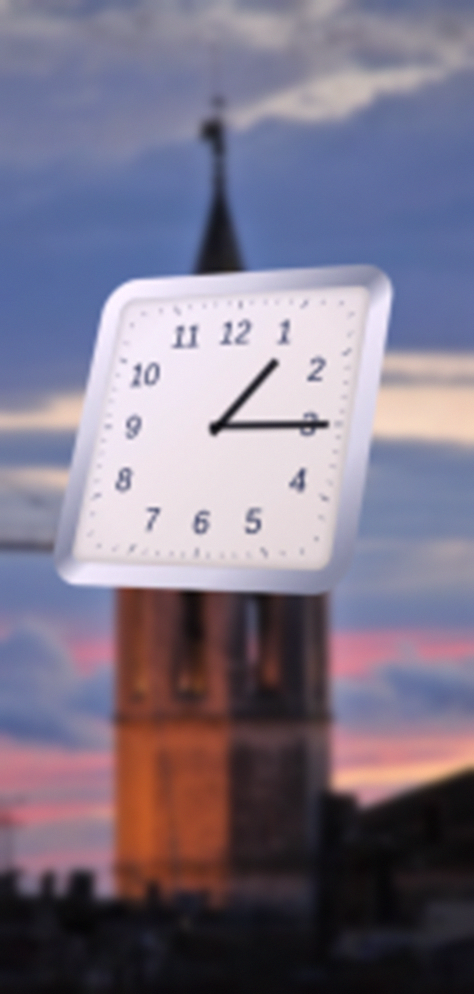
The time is **1:15**
